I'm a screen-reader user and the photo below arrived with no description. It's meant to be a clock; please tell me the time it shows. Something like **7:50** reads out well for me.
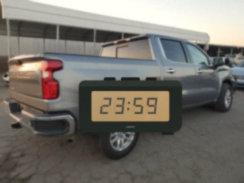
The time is **23:59**
